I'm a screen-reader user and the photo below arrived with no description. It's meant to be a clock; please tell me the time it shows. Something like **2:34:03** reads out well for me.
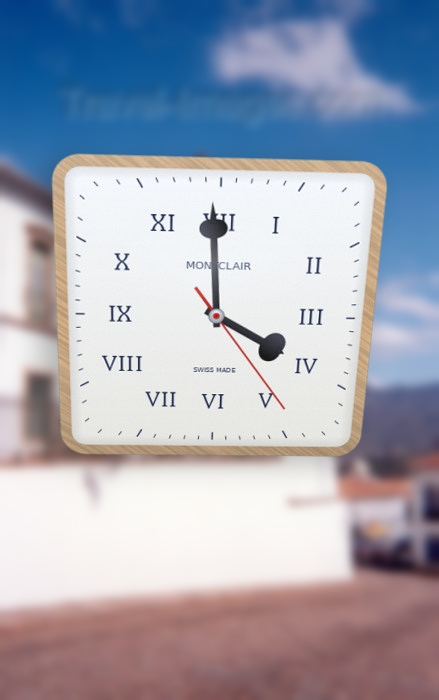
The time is **3:59:24**
